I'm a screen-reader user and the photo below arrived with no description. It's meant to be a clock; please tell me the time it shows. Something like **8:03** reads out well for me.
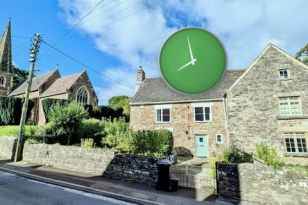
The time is **7:58**
